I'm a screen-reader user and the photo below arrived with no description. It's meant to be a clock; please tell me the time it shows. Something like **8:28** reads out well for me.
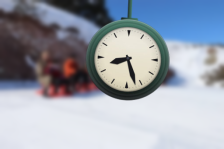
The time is **8:27**
